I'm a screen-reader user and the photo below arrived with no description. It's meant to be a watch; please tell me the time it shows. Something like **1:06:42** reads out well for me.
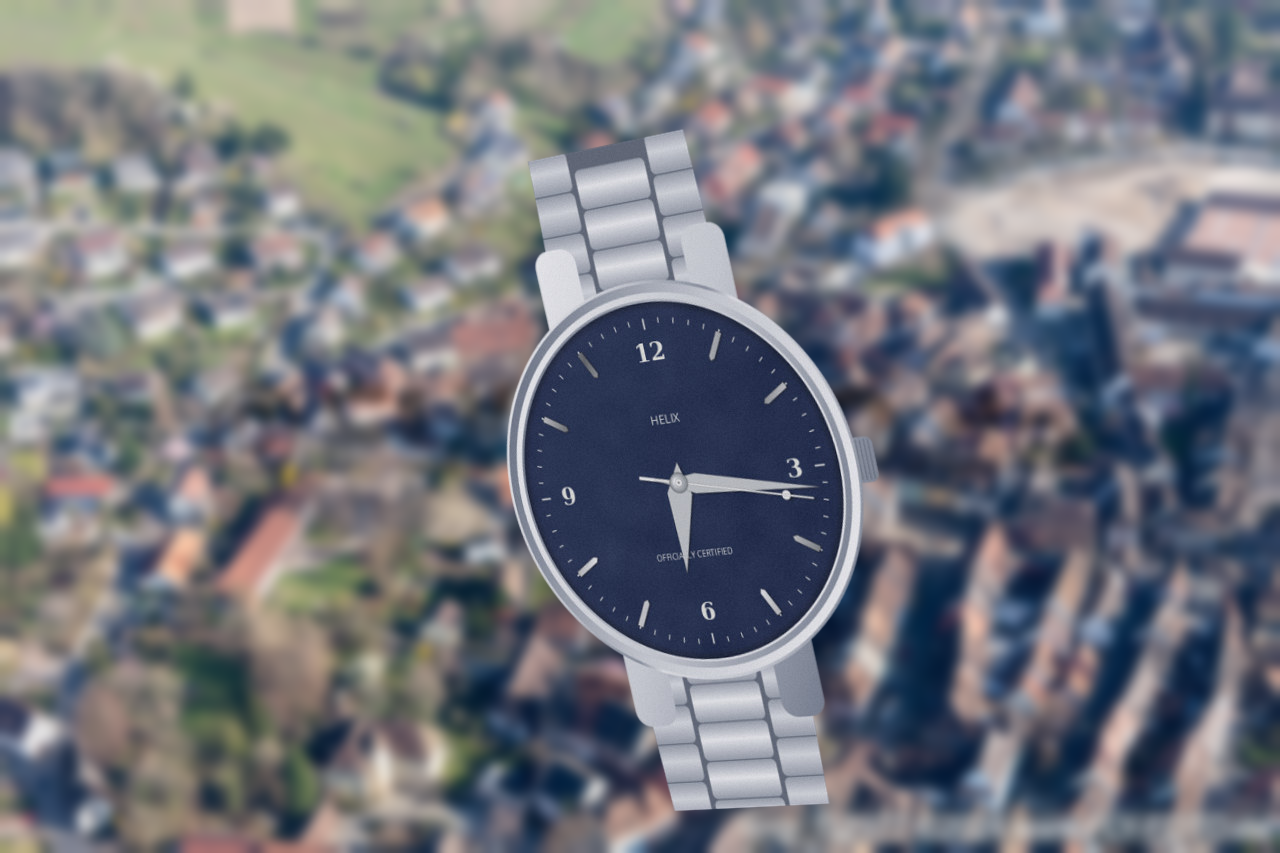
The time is **6:16:17**
